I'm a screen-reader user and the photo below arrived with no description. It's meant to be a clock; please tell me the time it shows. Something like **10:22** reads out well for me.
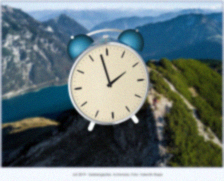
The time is **1:58**
